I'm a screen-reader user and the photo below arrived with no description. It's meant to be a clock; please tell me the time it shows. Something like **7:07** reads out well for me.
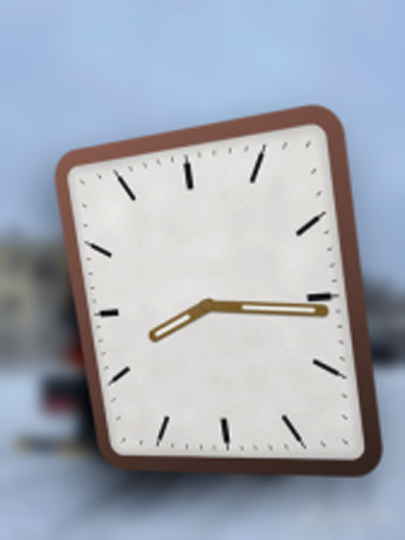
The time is **8:16**
